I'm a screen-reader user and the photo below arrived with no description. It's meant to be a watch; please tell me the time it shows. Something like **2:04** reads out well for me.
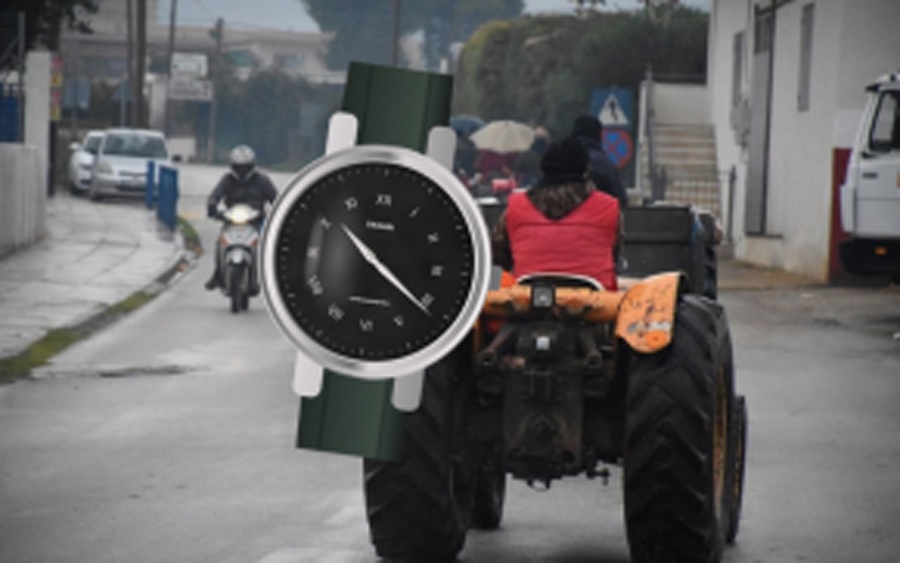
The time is **10:21**
